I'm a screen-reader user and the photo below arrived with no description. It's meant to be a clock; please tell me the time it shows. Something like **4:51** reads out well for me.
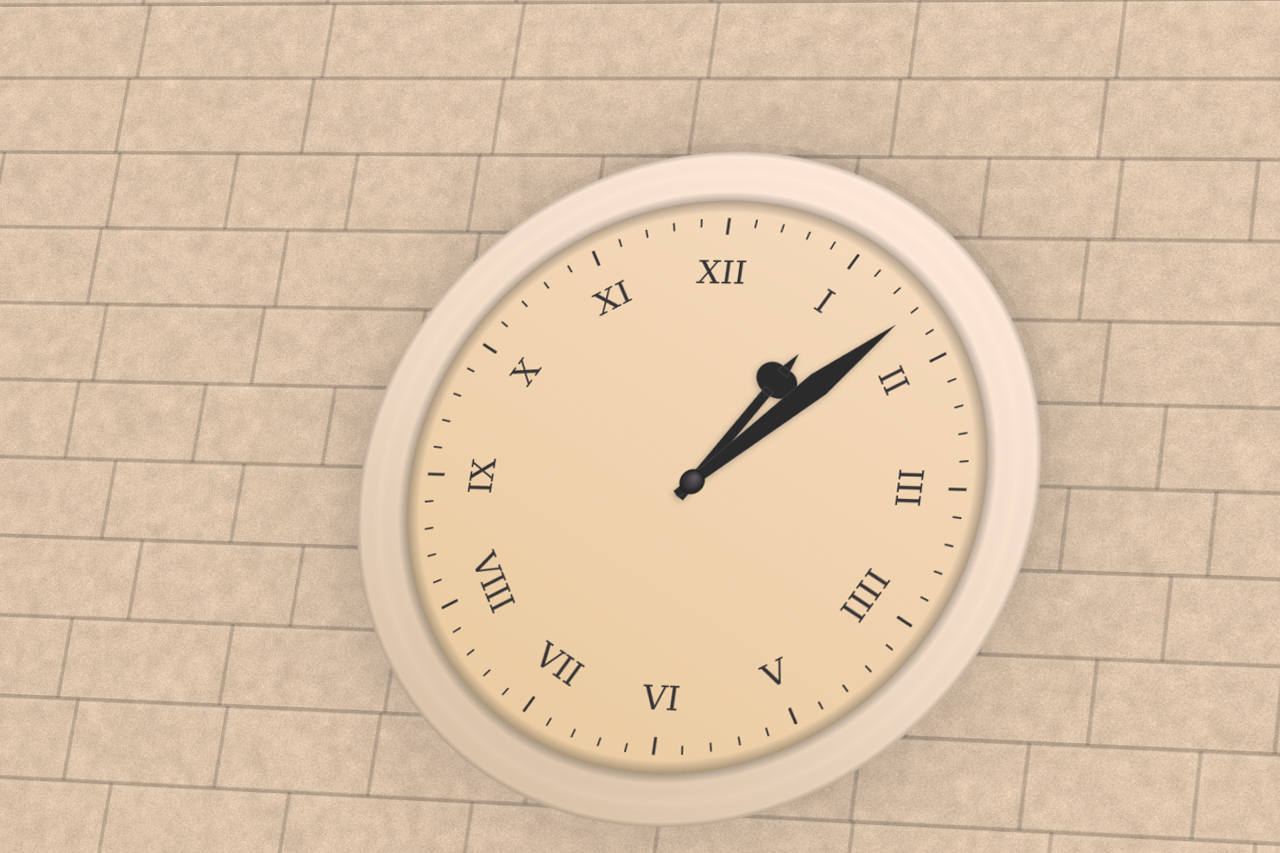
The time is **1:08**
